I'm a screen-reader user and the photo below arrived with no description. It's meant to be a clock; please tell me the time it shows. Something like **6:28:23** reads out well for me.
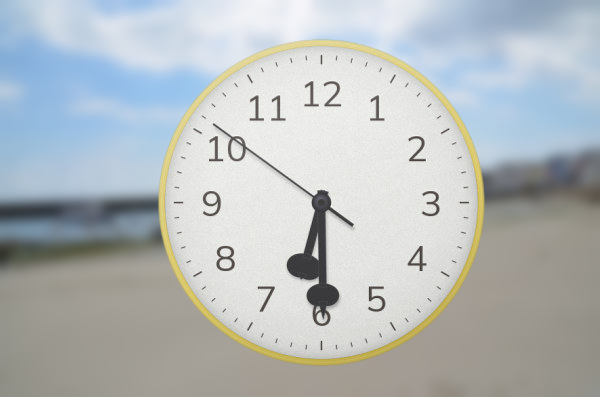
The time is **6:29:51**
